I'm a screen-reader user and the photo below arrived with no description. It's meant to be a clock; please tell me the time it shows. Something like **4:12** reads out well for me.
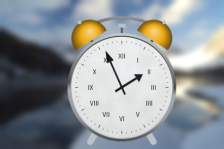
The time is **1:56**
